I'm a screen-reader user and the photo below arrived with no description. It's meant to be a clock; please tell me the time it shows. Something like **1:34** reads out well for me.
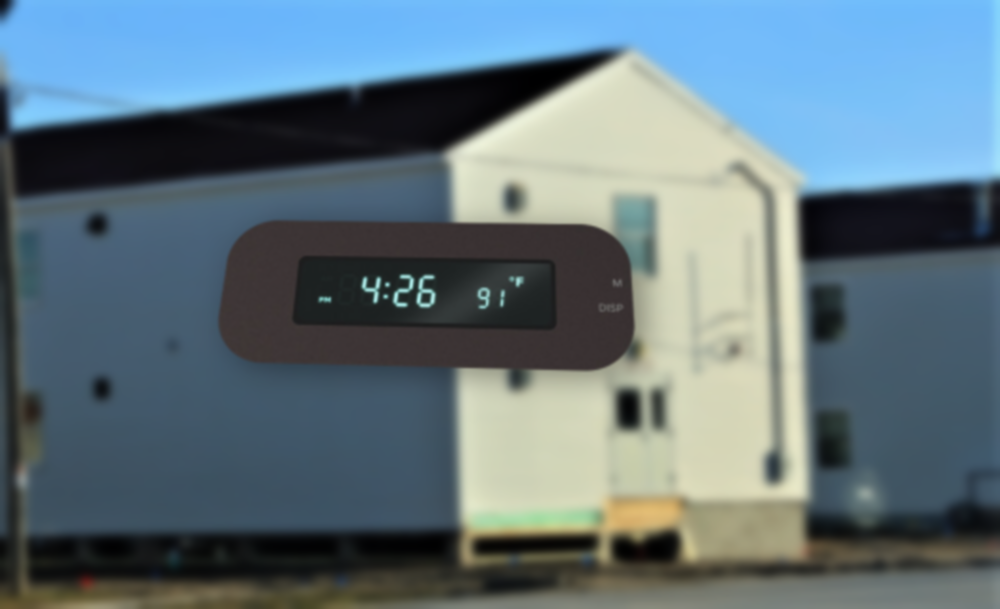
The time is **4:26**
